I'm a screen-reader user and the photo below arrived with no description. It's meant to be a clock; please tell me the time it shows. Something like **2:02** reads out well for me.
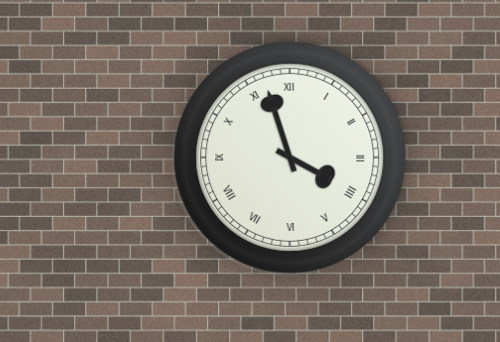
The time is **3:57**
